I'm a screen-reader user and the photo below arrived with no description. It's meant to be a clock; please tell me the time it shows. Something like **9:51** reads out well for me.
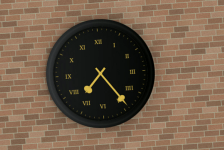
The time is **7:24**
